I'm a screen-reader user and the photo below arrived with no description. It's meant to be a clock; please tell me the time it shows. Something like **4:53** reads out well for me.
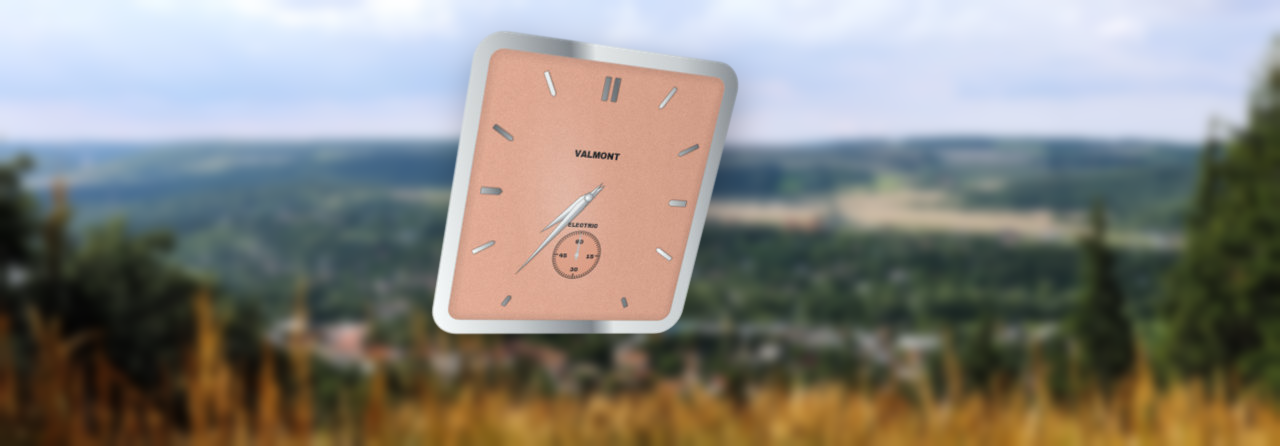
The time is **7:36**
